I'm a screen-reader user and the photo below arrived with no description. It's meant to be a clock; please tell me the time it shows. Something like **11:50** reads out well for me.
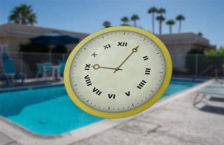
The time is **9:05**
